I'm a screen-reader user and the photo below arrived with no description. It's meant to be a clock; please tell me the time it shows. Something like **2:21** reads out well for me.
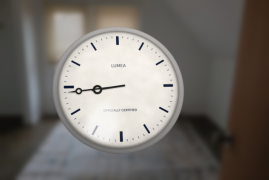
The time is **8:44**
